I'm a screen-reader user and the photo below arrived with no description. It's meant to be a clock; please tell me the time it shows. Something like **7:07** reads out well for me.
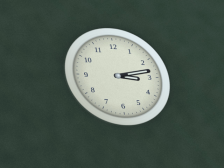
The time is **3:13**
